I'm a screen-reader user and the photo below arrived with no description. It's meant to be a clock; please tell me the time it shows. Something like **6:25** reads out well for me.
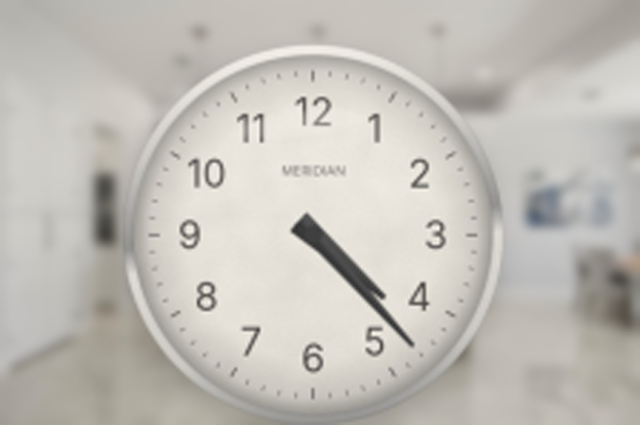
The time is **4:23**
